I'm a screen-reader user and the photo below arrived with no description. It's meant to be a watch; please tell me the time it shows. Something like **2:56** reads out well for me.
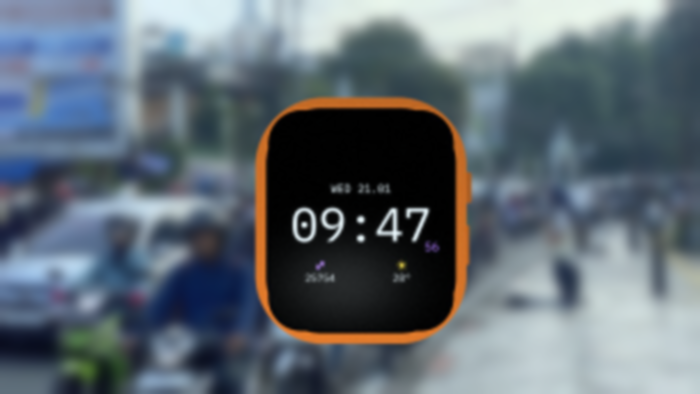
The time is **9:47**
